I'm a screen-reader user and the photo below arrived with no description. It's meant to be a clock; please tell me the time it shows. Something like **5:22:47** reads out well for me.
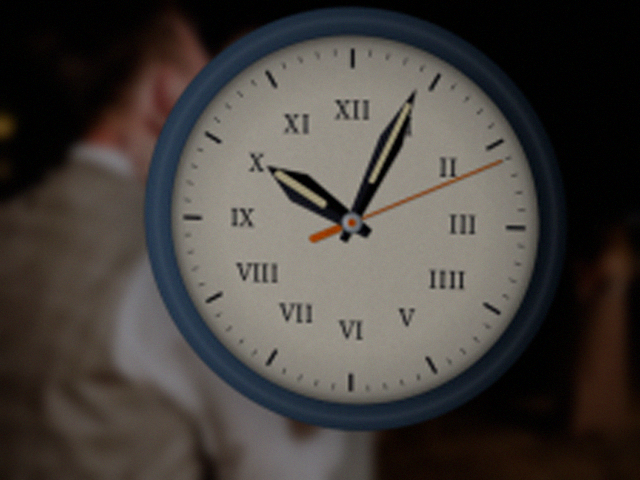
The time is **10:04:11**
